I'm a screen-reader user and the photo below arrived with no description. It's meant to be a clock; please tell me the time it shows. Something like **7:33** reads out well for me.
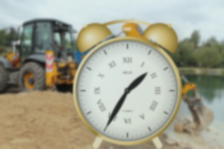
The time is **1:35**
